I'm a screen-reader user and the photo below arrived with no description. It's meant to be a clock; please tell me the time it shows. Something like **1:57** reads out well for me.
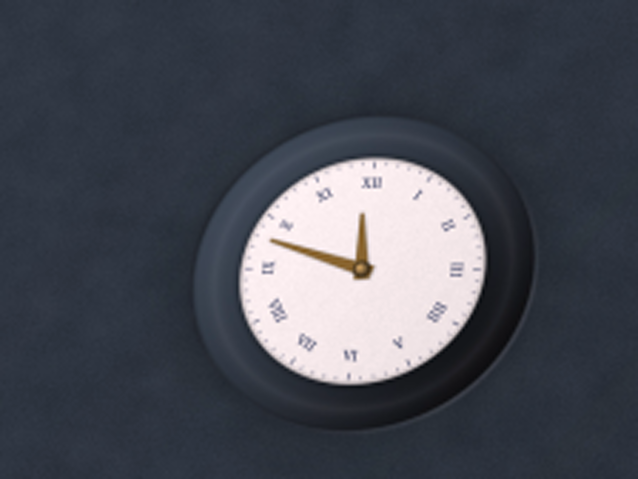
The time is **11:48**
